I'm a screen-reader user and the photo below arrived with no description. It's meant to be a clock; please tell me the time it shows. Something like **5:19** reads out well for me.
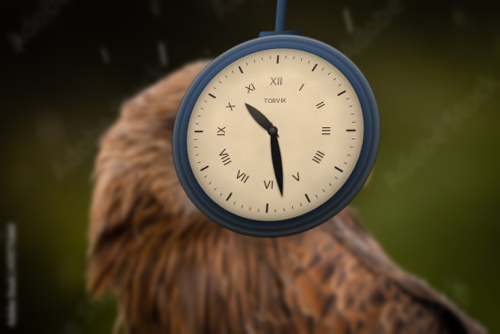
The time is **10:28**
